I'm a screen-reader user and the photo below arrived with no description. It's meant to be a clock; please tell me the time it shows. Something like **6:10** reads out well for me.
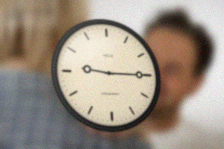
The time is **9:15**
